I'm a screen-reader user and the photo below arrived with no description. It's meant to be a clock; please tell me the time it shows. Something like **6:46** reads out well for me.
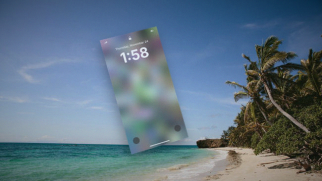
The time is **1:58**
